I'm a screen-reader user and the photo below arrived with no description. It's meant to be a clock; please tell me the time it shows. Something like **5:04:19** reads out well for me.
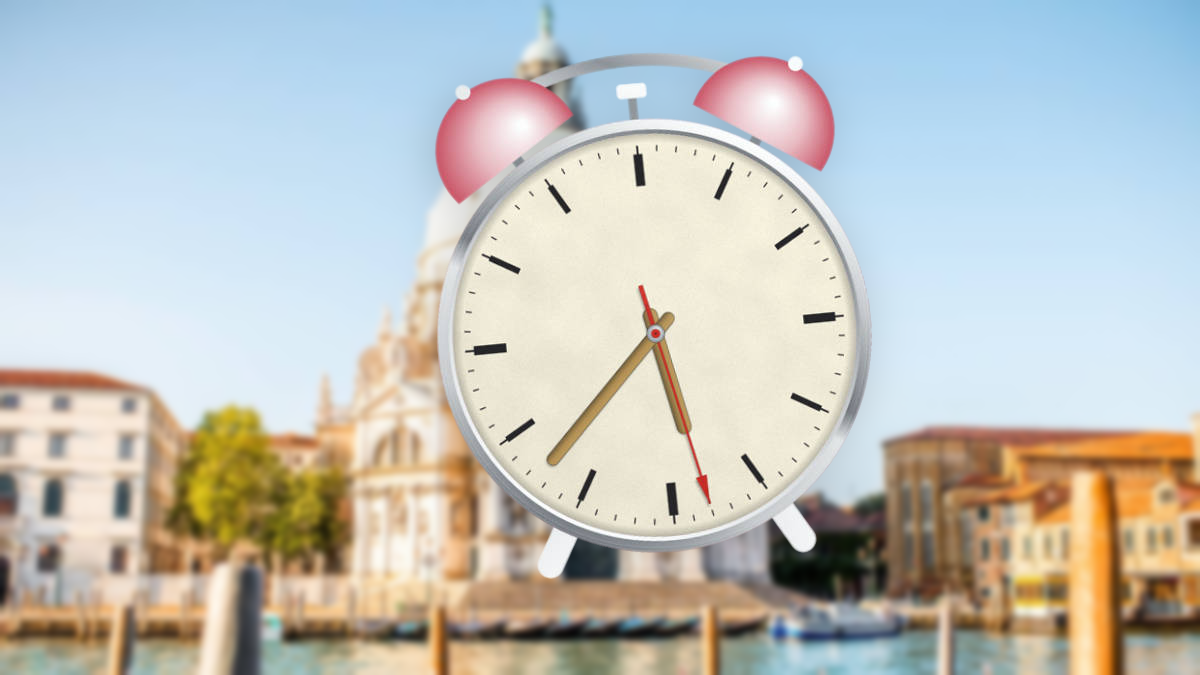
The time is **5:37:28**
